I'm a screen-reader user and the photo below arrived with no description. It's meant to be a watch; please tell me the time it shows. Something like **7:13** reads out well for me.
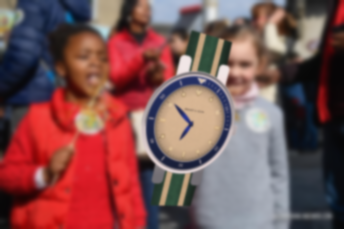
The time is **6:51**
